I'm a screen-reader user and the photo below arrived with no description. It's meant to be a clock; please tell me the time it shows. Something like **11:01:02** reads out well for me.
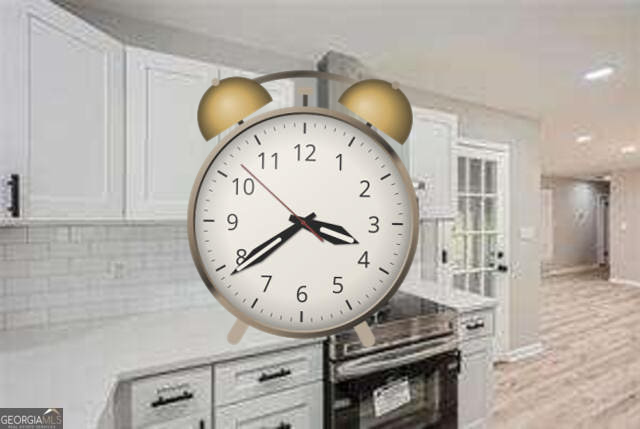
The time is **3:38:52**
